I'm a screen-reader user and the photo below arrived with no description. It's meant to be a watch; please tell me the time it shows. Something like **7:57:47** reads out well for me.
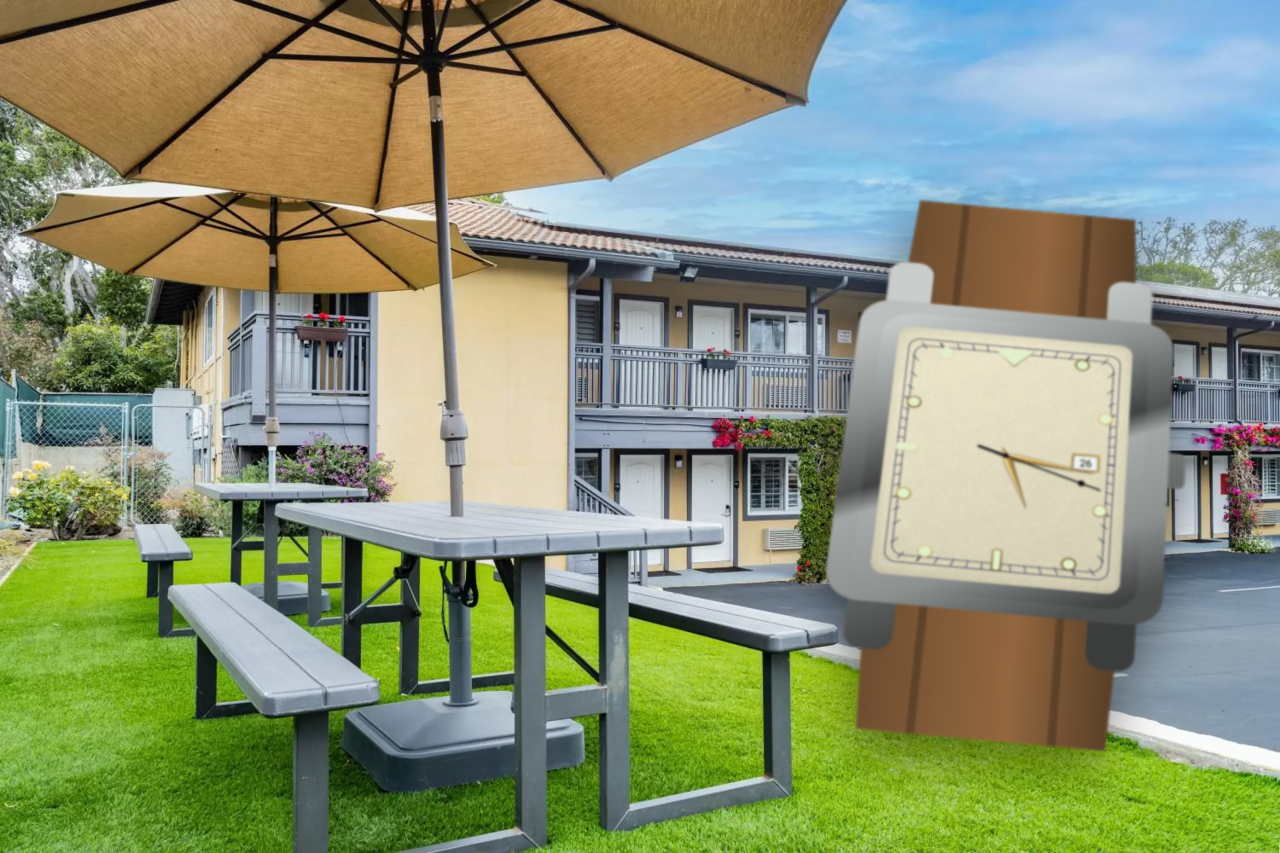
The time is **5:16:18**
